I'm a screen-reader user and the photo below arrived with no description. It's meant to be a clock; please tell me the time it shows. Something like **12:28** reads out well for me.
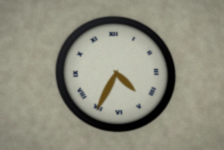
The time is **4:35**
